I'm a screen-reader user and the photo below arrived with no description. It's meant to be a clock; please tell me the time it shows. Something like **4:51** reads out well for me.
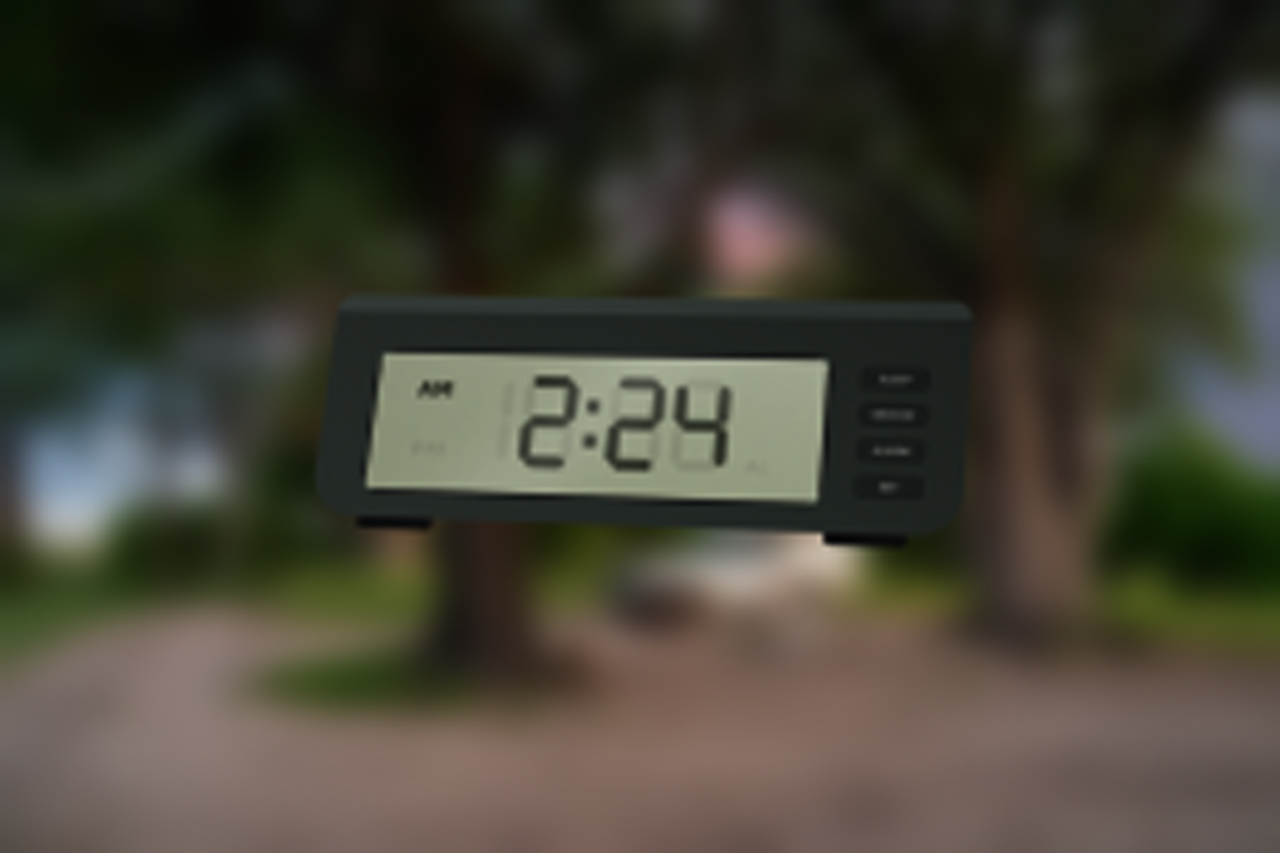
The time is **2:24**
